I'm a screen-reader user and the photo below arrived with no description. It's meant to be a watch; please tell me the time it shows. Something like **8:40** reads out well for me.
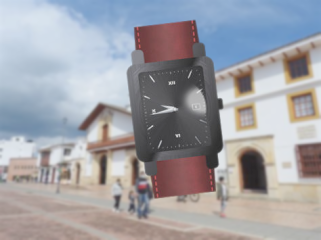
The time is **9:44**
